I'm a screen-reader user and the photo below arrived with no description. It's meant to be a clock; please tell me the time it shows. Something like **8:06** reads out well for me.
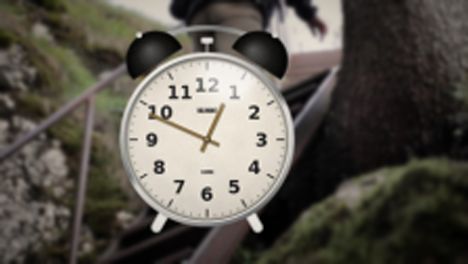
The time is **12:49**
